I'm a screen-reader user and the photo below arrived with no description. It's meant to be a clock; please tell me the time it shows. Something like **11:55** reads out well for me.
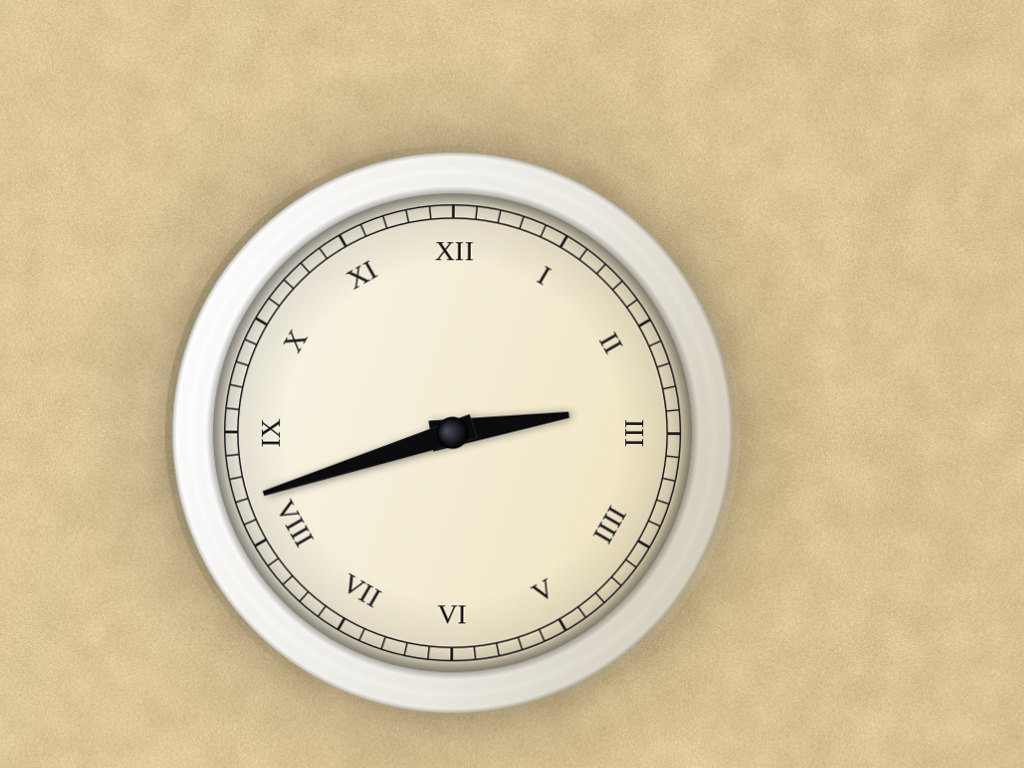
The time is **2:42**
